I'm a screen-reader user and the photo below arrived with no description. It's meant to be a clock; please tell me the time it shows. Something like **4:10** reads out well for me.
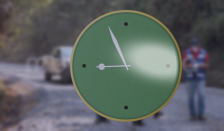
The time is **8:56**
